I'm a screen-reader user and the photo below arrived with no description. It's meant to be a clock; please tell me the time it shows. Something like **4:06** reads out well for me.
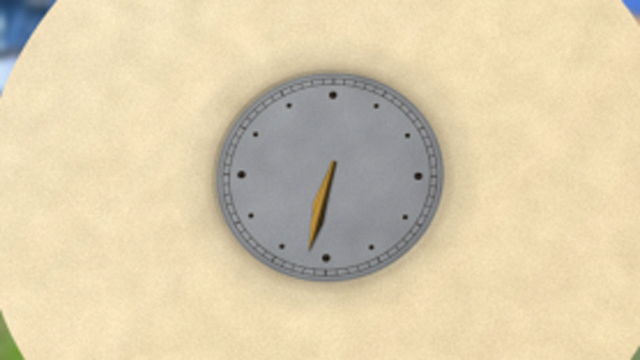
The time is **6:32**
